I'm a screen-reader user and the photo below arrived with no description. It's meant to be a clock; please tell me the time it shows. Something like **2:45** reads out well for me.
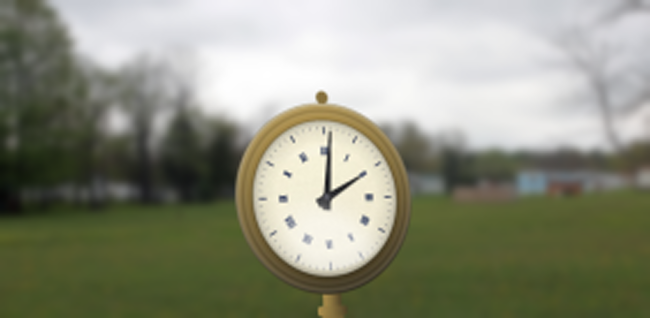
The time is **2:01**
